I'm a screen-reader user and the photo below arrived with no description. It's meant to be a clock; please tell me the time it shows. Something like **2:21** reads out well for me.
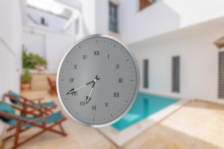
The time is **6:41**
